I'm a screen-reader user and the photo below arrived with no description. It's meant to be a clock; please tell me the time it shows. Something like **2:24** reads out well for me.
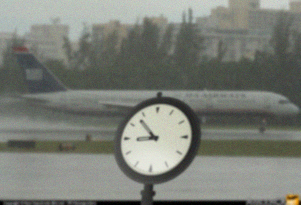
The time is **8:53**
